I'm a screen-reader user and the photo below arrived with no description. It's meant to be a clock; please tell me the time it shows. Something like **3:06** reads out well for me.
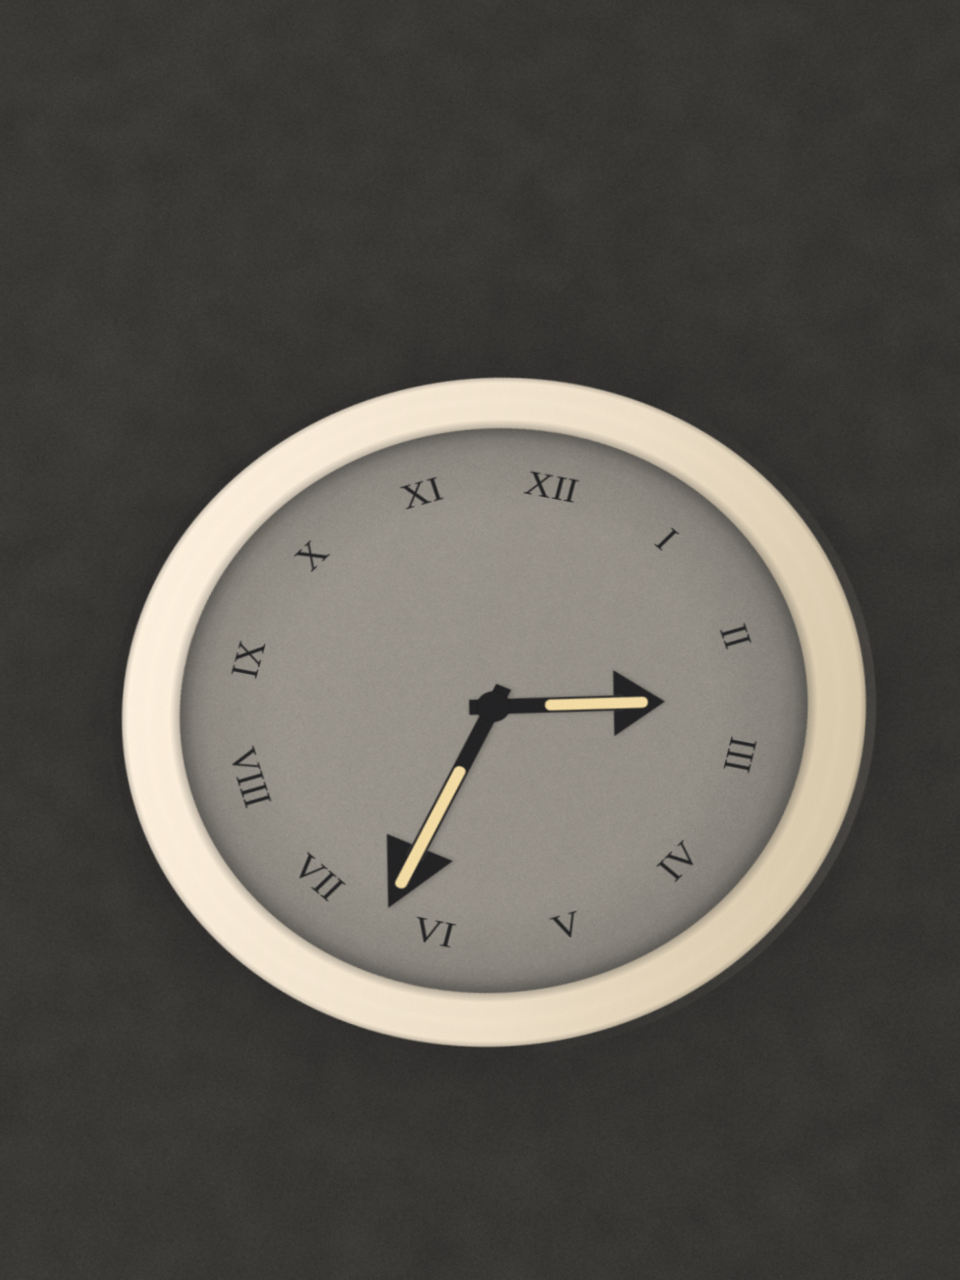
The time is **2:32**
